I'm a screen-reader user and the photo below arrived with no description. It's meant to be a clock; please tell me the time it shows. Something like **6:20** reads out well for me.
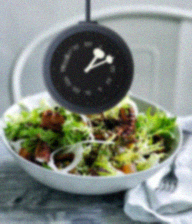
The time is **1:11**
